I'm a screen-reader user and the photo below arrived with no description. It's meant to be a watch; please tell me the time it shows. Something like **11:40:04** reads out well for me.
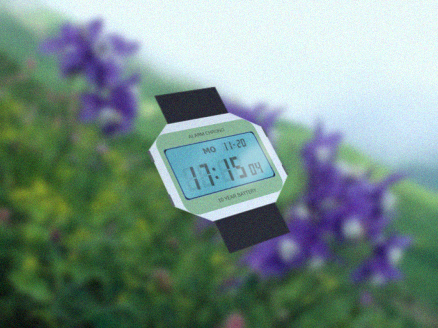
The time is **17:15:04**
